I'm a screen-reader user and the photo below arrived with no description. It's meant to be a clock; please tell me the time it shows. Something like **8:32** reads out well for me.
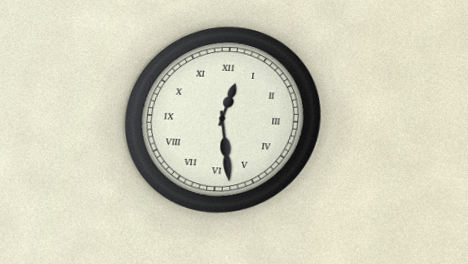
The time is **12:28**
